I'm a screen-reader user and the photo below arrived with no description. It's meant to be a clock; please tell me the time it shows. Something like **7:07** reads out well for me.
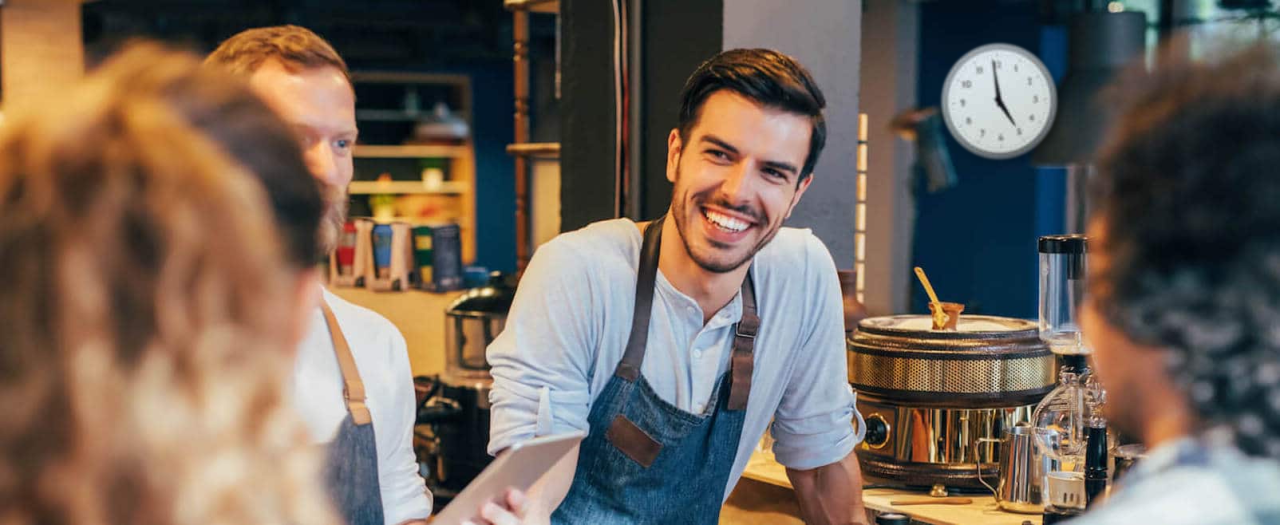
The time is **4:59**
